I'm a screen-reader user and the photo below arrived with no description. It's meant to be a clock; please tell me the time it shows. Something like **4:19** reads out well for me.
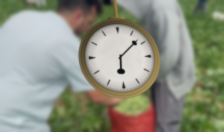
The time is **6:08**
